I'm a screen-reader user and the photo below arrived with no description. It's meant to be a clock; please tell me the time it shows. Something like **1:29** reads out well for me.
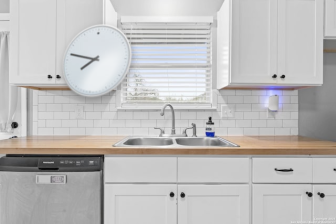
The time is **7:47**
